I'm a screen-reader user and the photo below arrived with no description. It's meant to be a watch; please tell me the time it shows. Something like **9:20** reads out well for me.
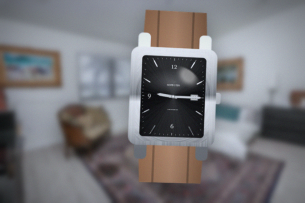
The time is **9:15**
